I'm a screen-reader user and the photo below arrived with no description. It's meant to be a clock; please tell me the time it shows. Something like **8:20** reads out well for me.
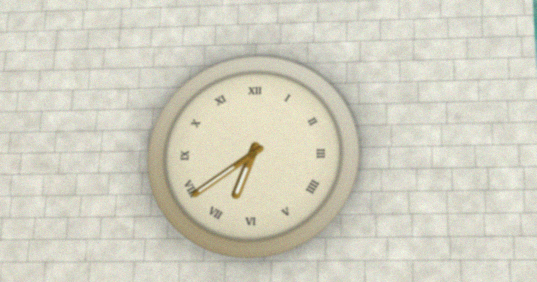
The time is **6:39**
